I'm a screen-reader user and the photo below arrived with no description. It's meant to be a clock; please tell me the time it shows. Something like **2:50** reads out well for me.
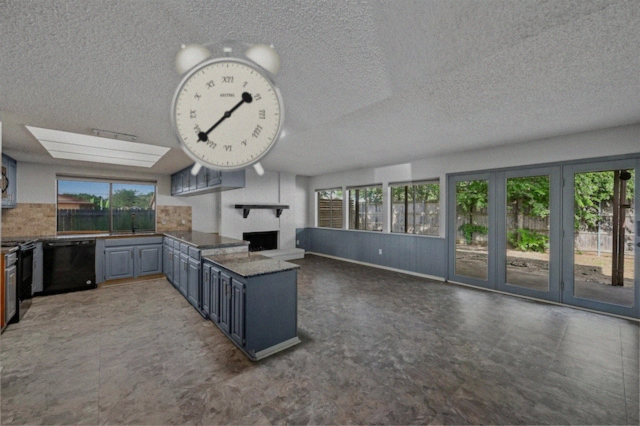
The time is **1:38**
